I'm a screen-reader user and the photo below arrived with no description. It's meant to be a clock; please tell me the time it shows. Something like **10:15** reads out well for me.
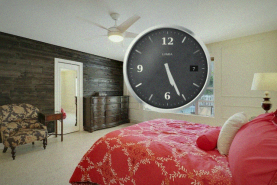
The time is **5:26**
